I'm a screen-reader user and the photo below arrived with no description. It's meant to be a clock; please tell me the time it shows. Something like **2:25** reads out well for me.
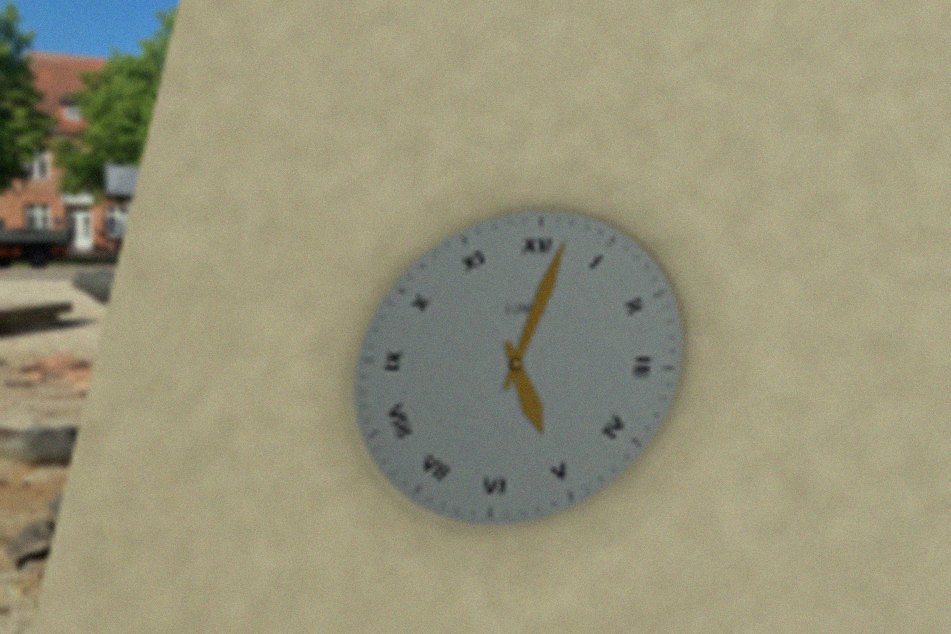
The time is **5:02**
